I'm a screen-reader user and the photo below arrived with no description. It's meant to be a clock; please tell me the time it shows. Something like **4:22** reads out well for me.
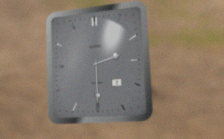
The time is **2:30**
